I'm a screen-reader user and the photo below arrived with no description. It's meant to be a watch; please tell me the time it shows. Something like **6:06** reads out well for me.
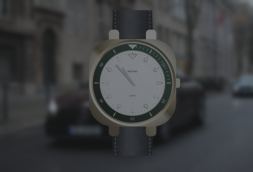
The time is **10:53**
